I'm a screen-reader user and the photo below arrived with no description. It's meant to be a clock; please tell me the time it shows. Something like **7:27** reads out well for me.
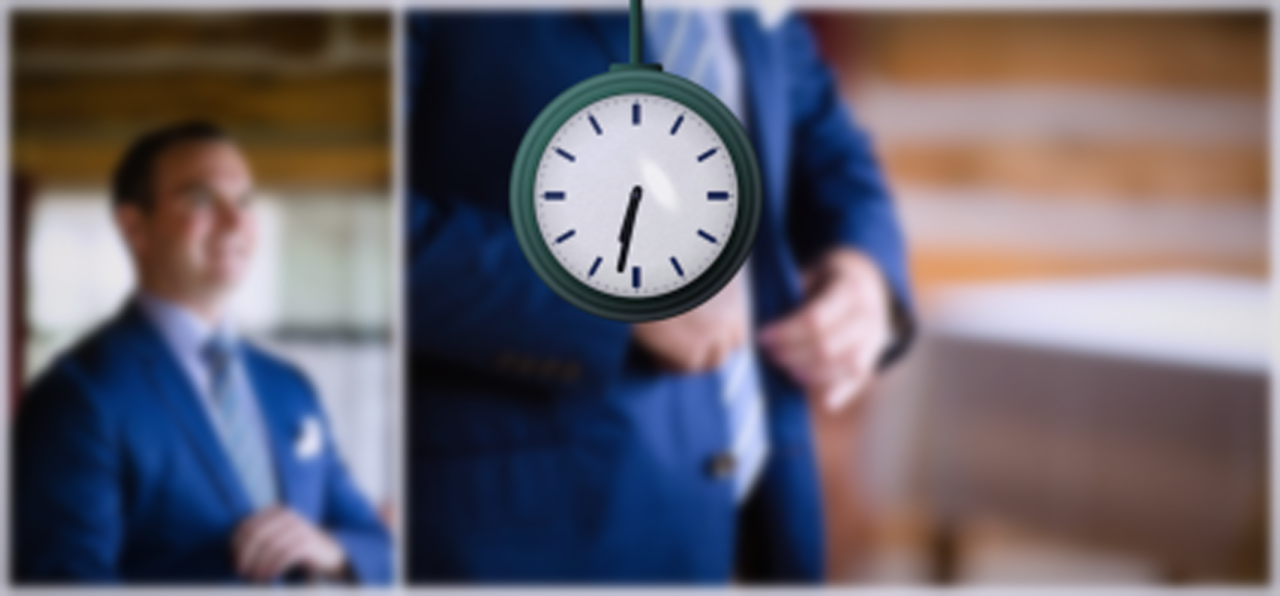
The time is **6:32**
